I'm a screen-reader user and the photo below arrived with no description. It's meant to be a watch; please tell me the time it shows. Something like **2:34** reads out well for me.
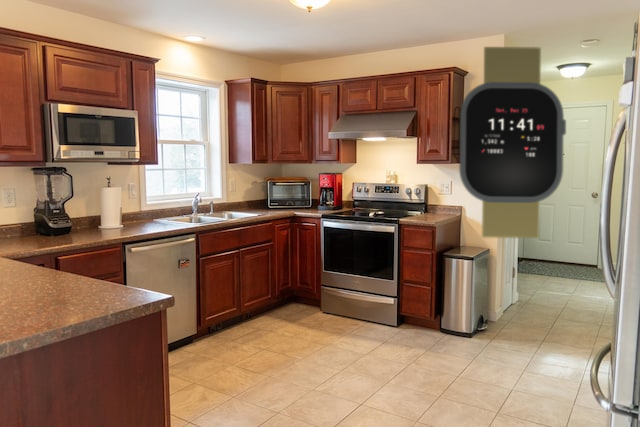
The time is **11:41**
